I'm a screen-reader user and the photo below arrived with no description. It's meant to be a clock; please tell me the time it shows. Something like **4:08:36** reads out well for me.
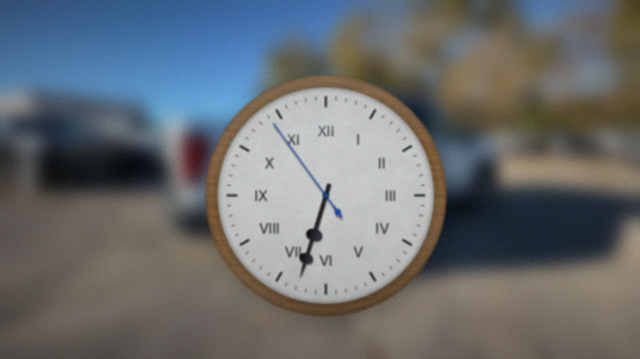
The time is **6:32:54**
